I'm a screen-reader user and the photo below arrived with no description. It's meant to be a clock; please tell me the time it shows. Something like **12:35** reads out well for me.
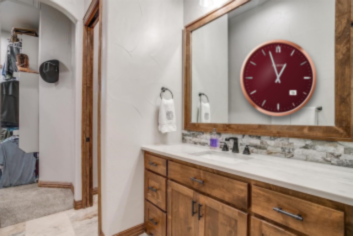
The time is **12:57**
